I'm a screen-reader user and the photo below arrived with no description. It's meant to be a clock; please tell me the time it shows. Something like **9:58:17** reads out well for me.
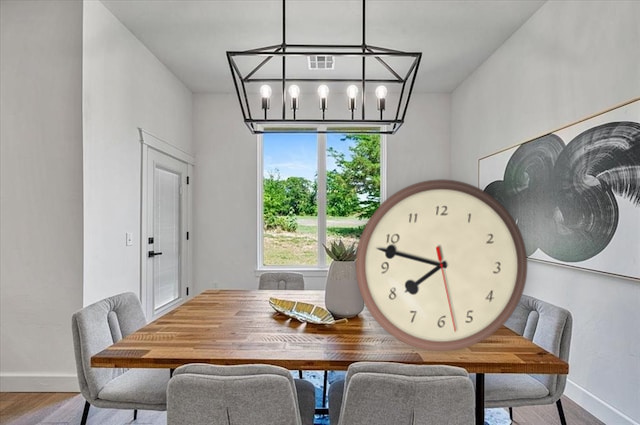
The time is **7:47:28**
